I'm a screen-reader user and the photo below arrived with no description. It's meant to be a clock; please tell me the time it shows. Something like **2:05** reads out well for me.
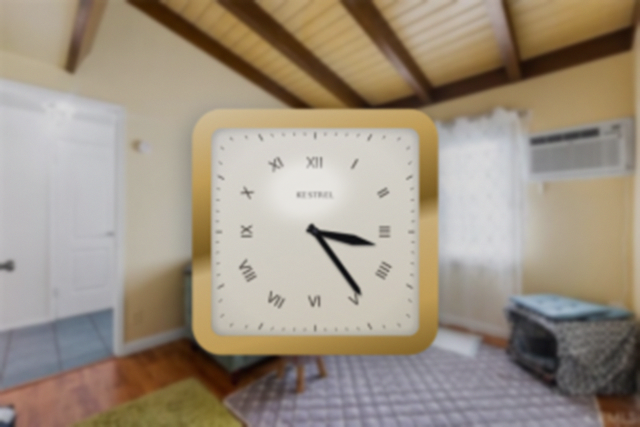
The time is **3:24**
